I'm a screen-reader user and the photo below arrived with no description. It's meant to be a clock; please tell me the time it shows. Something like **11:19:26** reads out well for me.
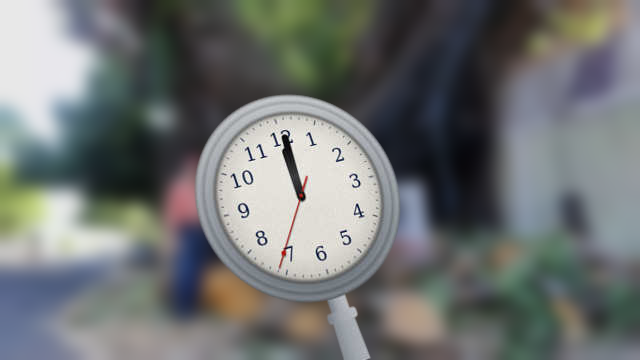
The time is **12:00:36**
